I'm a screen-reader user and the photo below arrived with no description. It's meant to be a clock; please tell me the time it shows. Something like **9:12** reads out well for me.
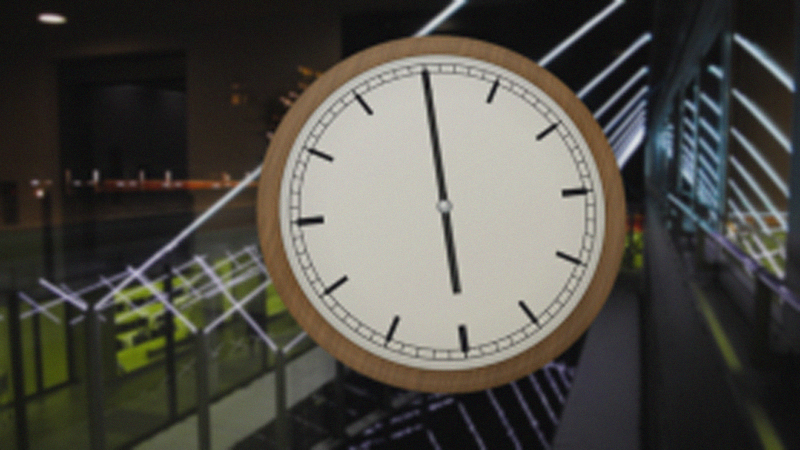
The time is **6:00**
